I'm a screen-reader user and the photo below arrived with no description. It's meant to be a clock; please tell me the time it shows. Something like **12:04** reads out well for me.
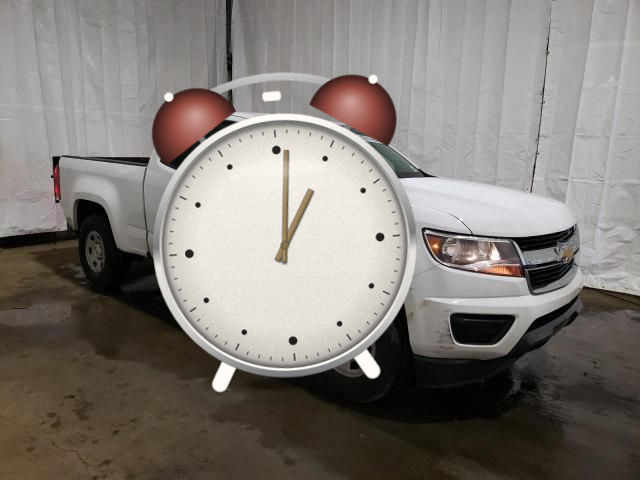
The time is **1:01**
